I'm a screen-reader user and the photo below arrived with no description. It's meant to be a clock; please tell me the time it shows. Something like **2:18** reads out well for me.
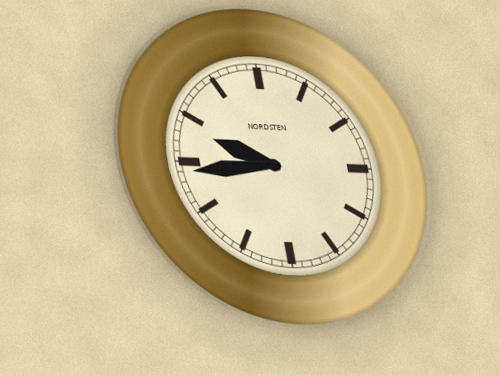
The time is **9:44**
